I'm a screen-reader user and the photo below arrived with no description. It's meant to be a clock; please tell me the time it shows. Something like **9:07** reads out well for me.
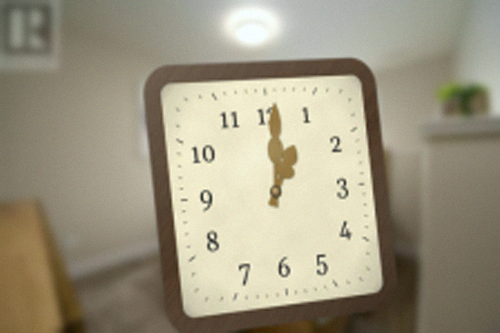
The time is **1:01**
